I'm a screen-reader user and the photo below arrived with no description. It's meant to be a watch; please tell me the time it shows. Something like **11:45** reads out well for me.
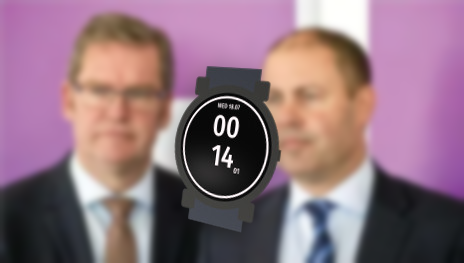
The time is **0:14**
